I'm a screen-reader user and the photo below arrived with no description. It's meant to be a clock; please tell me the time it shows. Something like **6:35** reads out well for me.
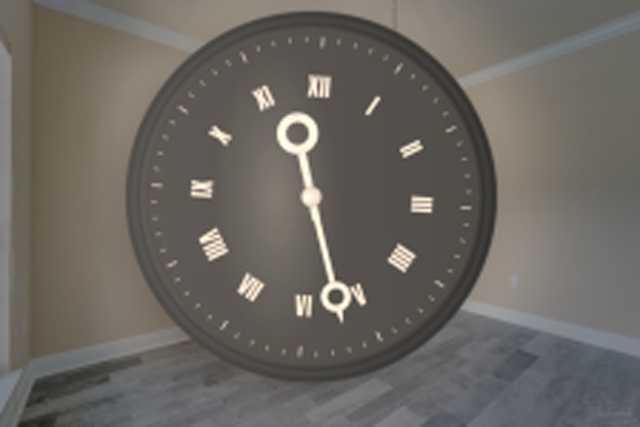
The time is **11:27**
